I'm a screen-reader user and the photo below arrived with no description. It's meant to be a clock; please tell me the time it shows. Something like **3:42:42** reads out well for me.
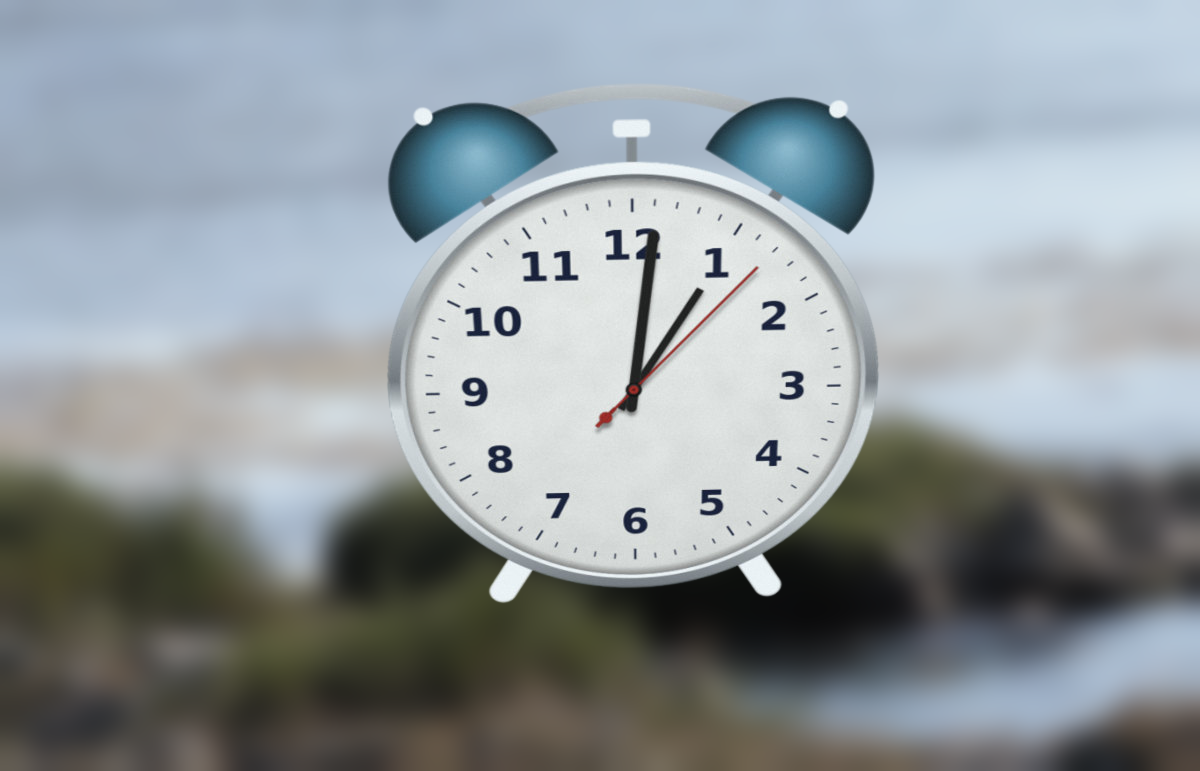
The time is **1:01:07**
